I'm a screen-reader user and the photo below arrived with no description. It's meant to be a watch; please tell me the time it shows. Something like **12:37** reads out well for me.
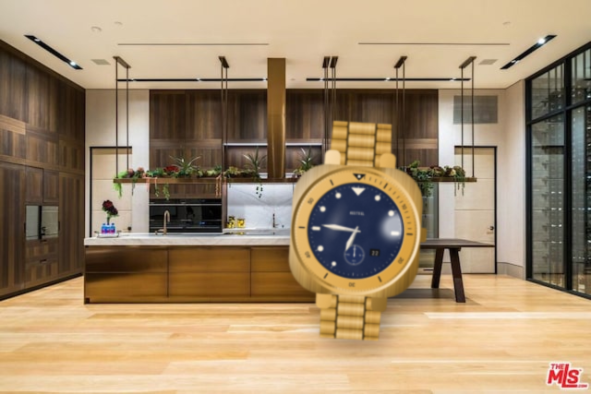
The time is **6:46**
